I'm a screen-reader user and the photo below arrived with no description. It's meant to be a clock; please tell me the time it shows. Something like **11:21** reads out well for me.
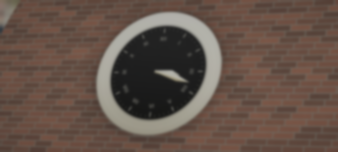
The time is **3:18**
